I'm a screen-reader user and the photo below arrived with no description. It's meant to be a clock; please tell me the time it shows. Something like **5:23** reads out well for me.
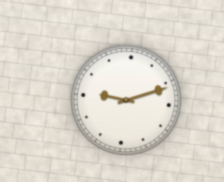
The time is **9:11**
